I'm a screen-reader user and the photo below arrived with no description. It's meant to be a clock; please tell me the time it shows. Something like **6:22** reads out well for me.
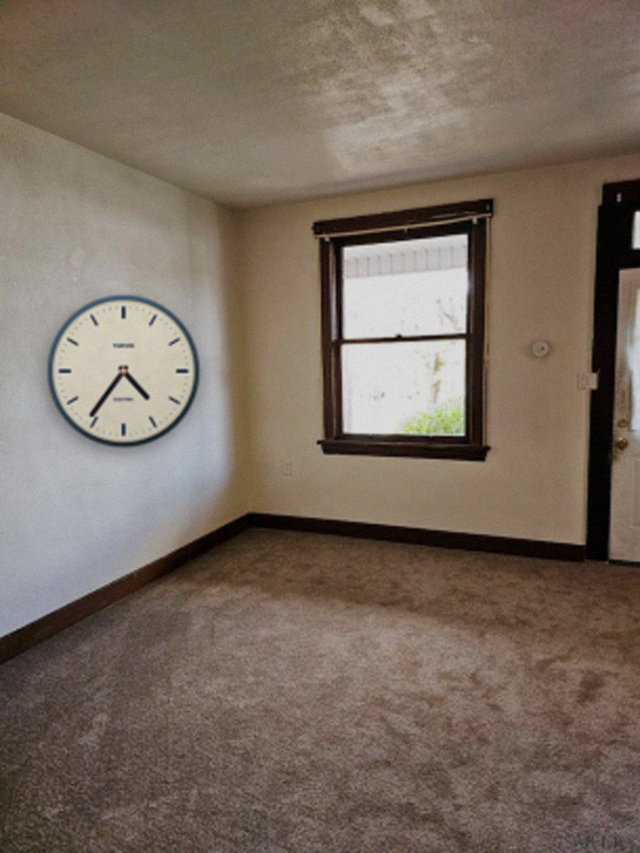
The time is **4:36**
